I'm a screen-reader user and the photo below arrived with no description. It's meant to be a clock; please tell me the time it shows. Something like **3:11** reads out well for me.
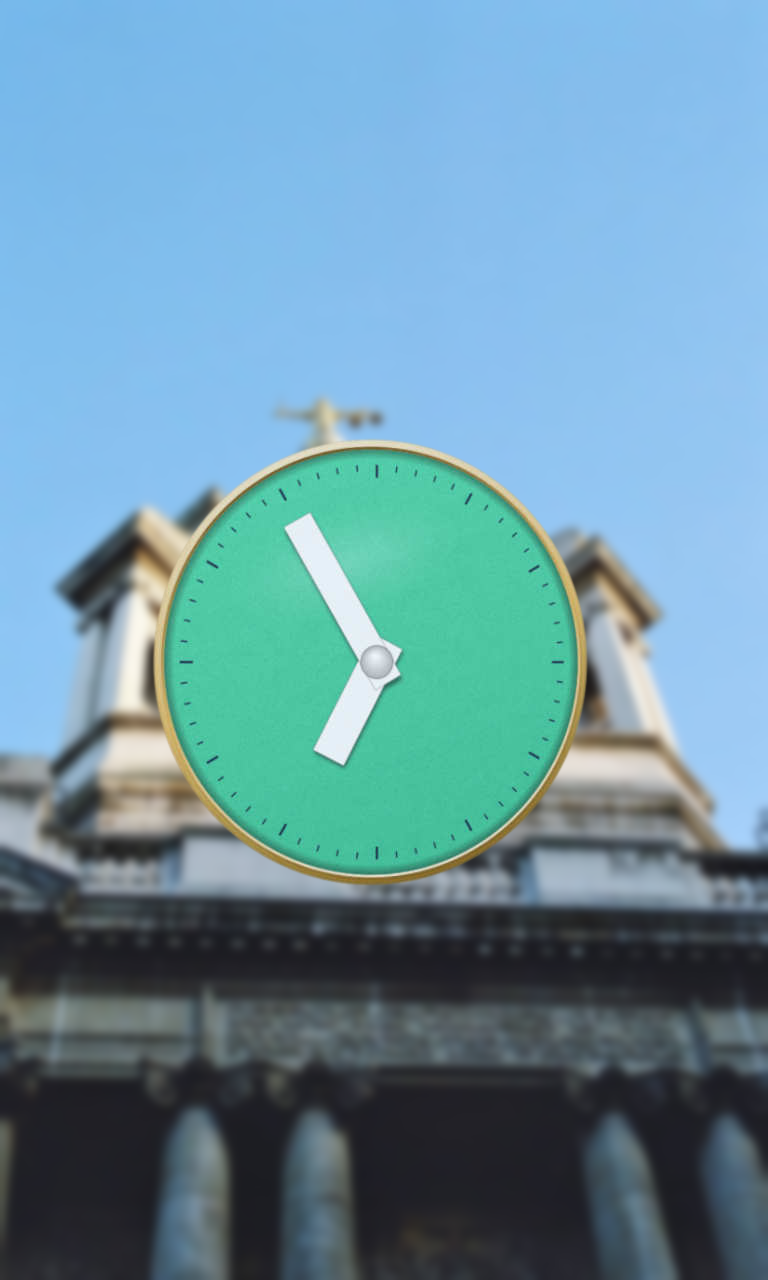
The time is **6:55**
